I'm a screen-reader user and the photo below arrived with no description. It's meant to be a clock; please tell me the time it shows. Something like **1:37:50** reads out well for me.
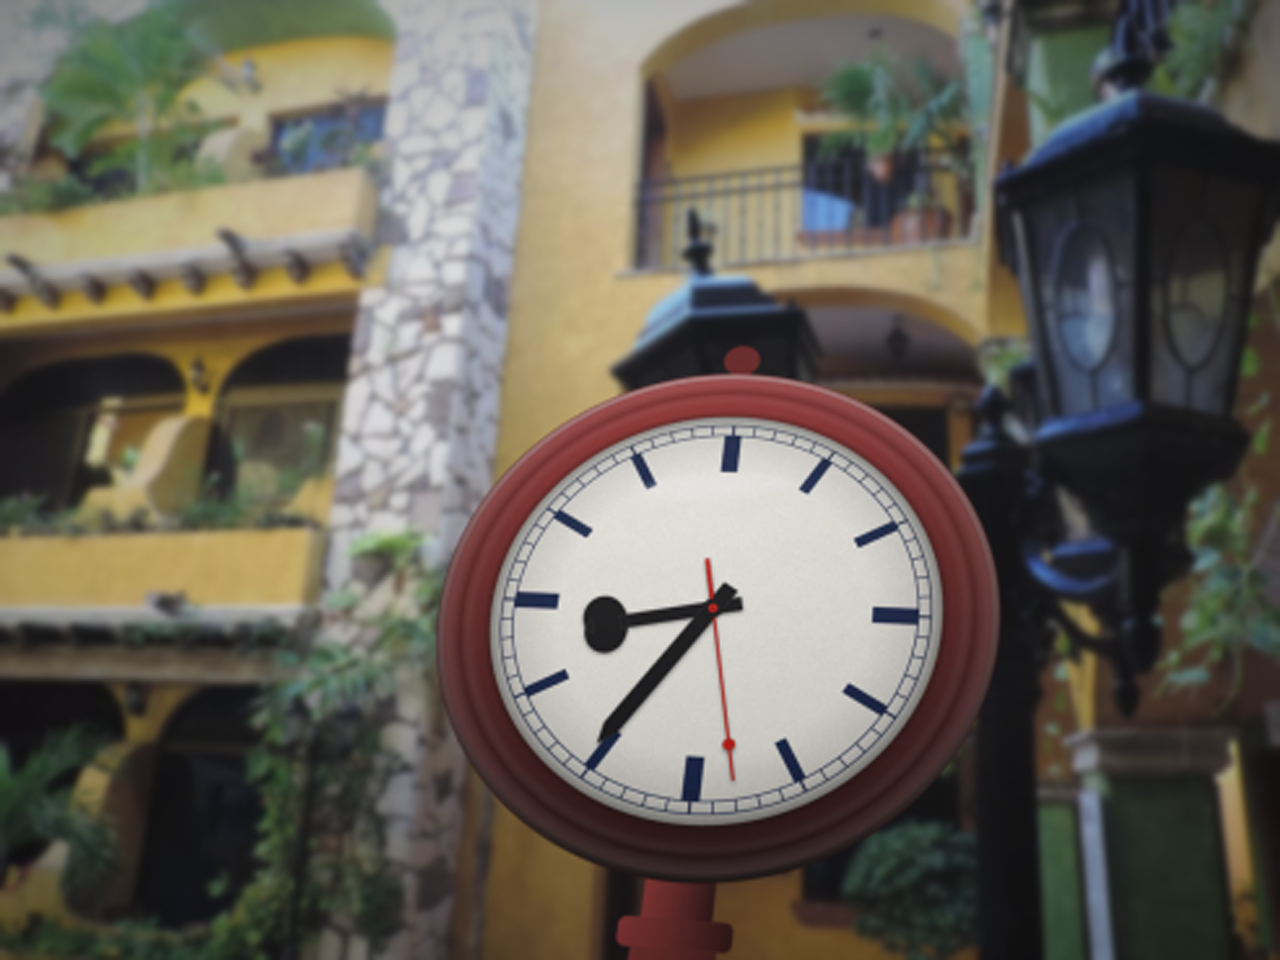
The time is **8:35:28**
